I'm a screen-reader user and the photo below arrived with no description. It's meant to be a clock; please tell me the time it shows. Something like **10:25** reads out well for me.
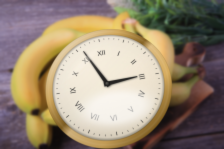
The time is **2:56**
